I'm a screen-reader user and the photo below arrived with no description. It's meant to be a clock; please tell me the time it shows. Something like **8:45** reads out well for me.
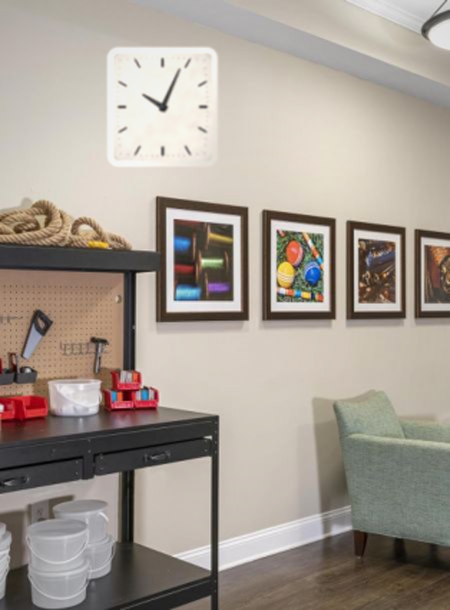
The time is **10:04**
